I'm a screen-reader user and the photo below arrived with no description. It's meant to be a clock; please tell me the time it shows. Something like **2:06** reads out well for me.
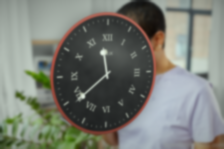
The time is **11:39**
